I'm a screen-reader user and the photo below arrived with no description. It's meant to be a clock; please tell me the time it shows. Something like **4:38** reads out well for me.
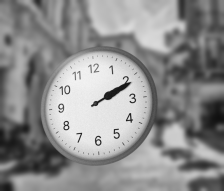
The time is **2:11**
